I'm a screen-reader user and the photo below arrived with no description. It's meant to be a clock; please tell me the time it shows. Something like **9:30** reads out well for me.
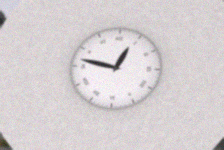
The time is **12:47**
